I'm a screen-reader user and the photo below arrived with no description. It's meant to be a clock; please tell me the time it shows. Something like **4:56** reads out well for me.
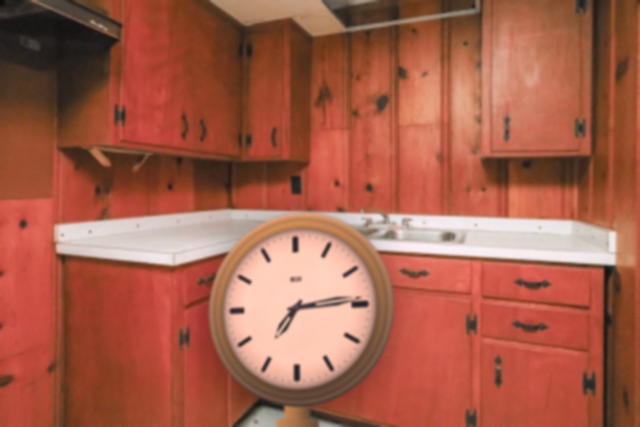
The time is **7:14**
